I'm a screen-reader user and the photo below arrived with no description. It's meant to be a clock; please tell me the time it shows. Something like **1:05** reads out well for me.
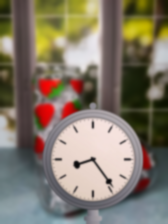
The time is **8:24**
